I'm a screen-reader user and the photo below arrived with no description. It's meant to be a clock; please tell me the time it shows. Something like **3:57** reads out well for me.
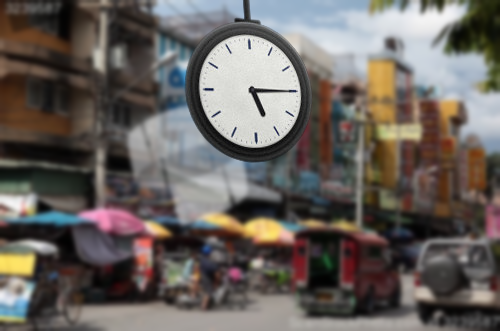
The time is **5:15**
